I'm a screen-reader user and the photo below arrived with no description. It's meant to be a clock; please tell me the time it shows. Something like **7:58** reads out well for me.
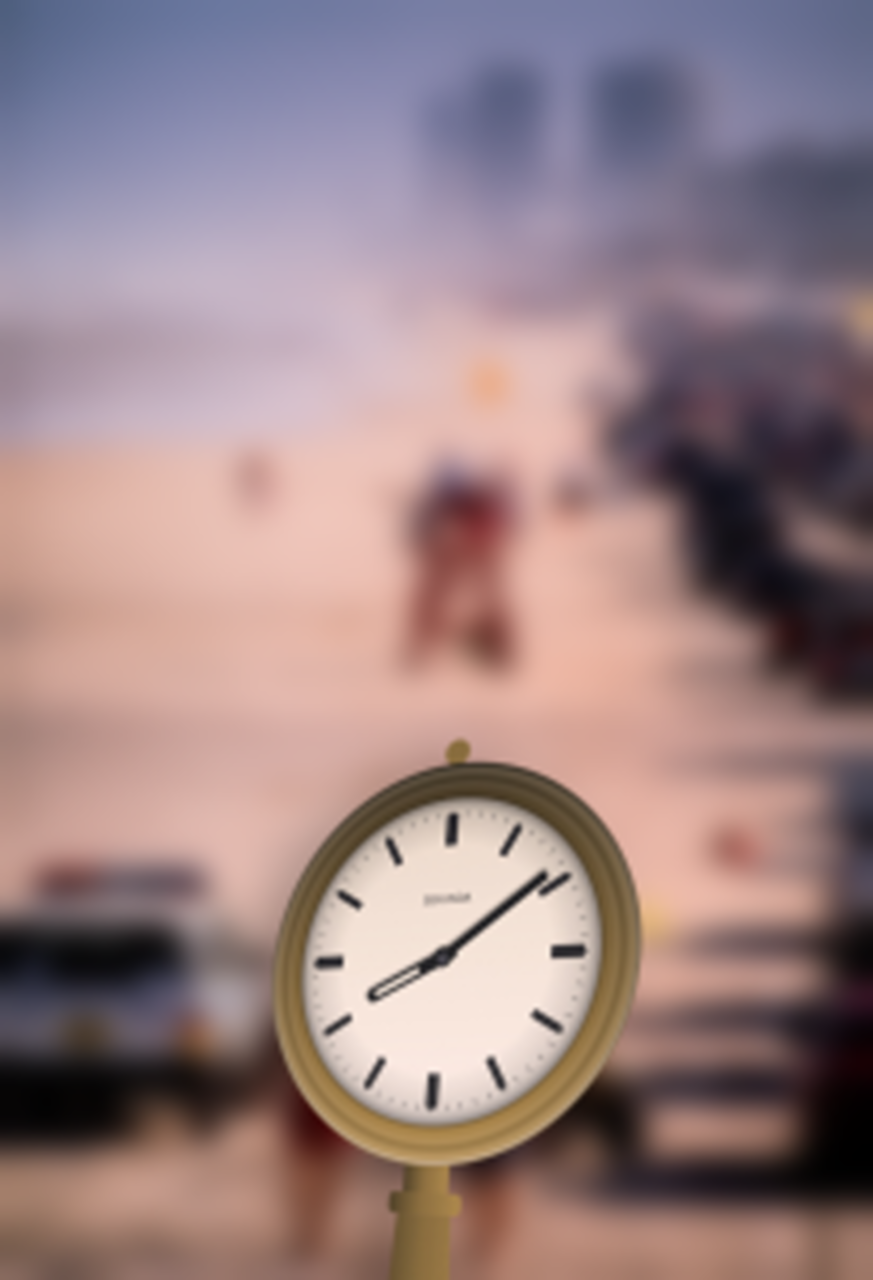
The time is **8:09**
